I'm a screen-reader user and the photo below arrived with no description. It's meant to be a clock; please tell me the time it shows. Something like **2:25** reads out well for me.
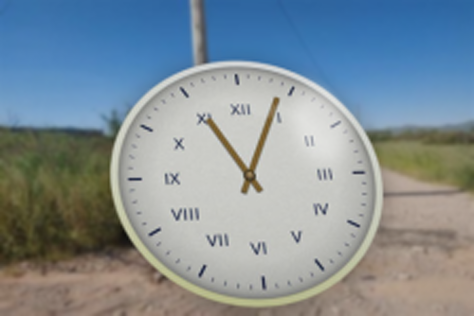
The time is **11:04**
